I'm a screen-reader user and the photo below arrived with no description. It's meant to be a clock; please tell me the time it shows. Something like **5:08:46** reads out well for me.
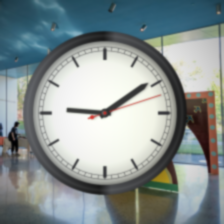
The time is **9:09:12**
